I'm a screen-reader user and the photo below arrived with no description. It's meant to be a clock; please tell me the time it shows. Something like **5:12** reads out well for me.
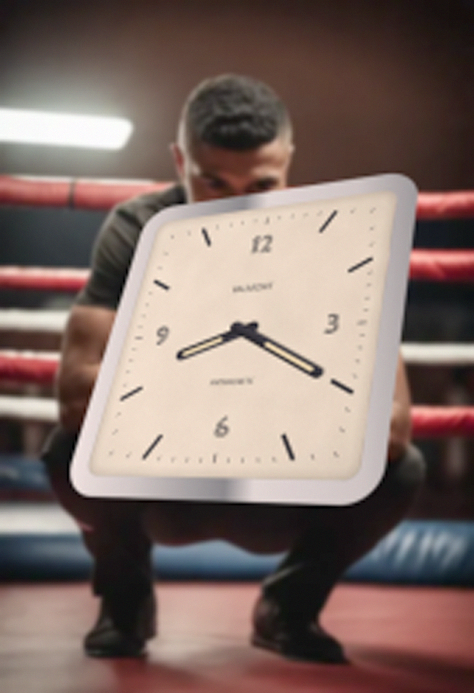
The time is **8:20**
